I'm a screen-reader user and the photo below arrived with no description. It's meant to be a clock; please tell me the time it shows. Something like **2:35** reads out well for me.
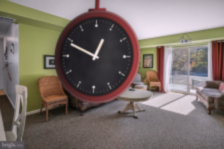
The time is **12:49**
